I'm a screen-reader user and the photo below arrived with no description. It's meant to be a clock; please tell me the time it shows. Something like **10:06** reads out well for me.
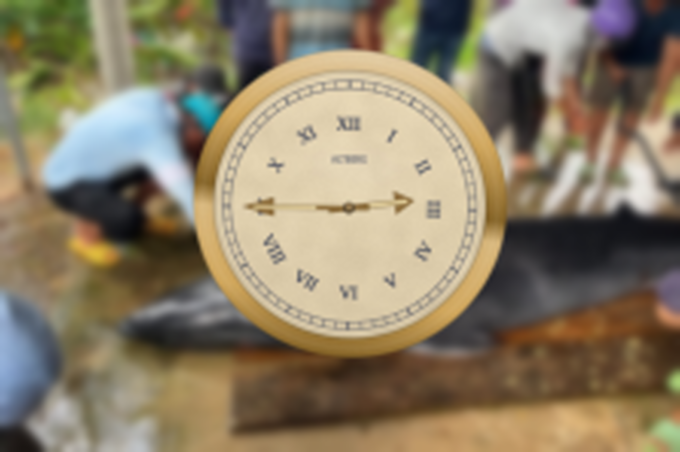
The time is **2:45**
